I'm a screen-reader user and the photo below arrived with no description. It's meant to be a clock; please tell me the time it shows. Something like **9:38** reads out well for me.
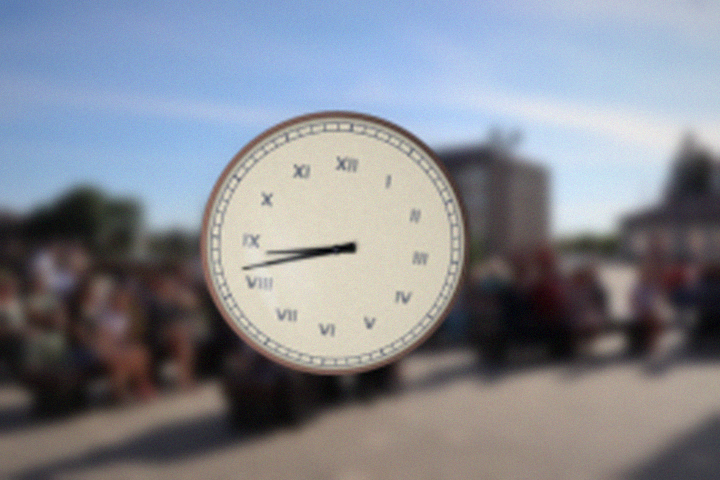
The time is **8:42**
